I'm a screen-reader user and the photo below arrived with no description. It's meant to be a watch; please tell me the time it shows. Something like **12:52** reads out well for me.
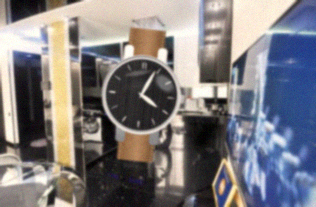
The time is **4:04**
